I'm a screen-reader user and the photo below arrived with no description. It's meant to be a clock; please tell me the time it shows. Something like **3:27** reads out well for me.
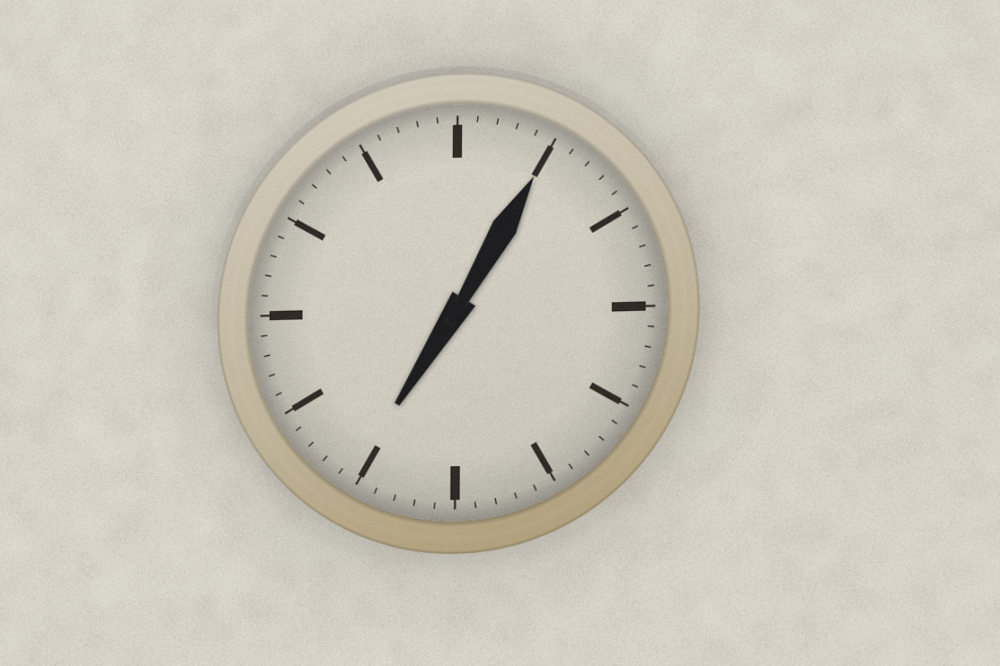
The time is **7:05**
